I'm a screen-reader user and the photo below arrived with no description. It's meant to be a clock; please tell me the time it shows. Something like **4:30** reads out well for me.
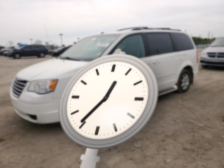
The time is **12:36**
